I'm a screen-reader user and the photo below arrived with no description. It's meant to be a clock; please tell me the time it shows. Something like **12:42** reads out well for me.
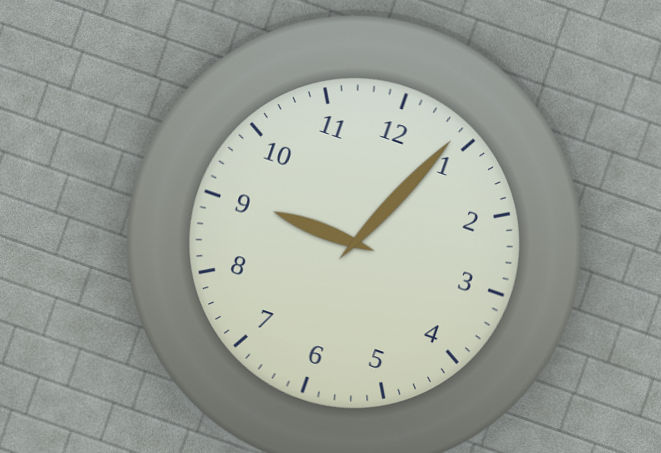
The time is **9:04**
